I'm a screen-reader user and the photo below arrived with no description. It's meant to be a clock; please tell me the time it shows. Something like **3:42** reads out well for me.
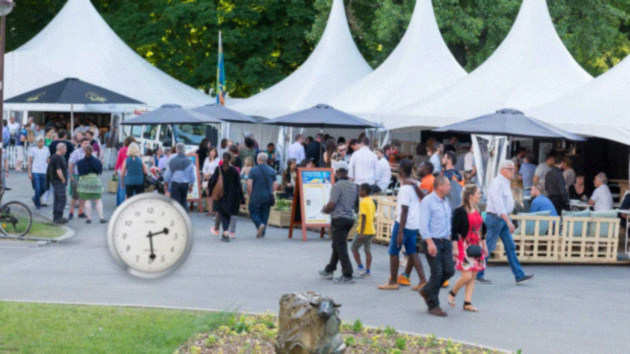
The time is **2:29**
